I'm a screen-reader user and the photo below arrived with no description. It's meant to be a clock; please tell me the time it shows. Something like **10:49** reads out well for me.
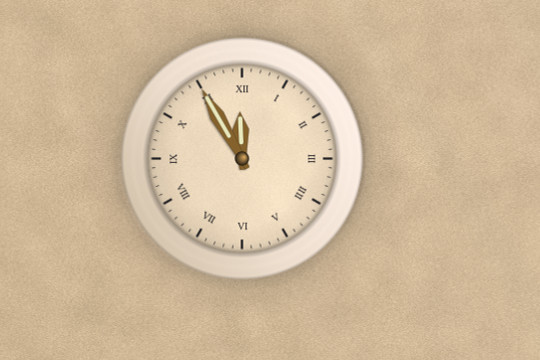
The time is **11:55**
